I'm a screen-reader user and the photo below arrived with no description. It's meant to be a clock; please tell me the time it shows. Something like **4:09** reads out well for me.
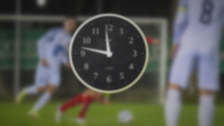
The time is **11:47**
